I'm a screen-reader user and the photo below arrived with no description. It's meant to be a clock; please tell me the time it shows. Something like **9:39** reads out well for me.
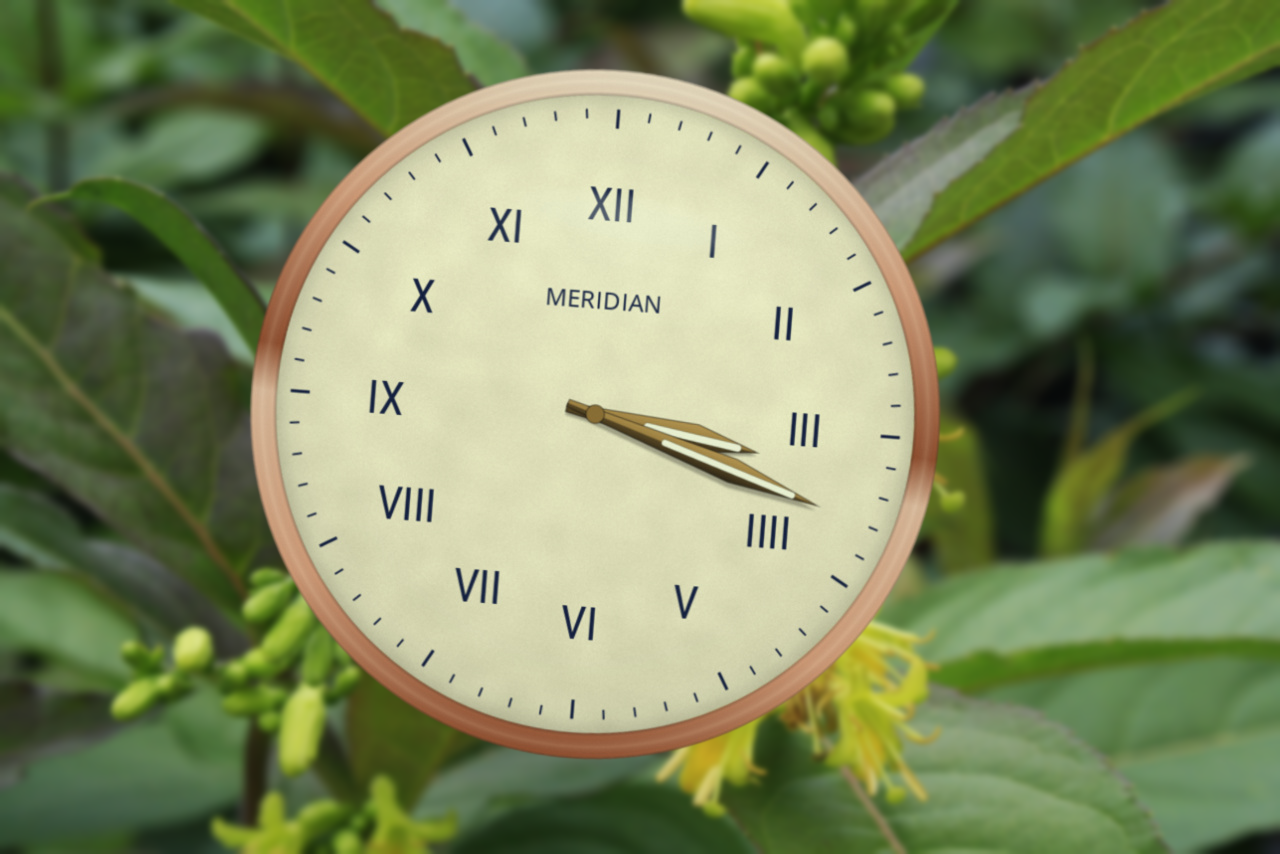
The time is **3:18**
